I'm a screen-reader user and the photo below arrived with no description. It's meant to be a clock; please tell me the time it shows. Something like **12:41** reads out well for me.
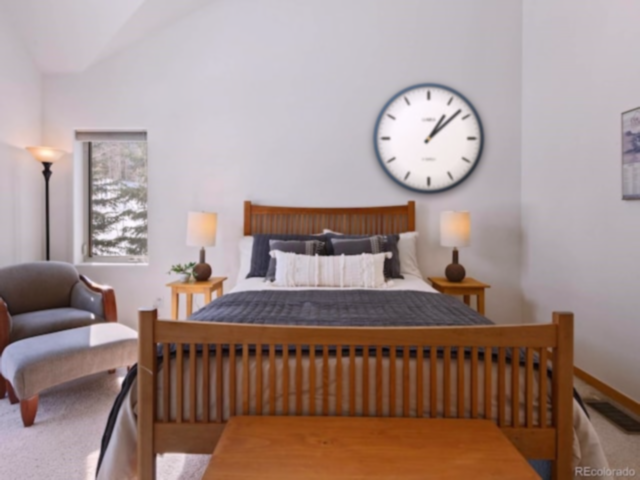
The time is **1:08**
